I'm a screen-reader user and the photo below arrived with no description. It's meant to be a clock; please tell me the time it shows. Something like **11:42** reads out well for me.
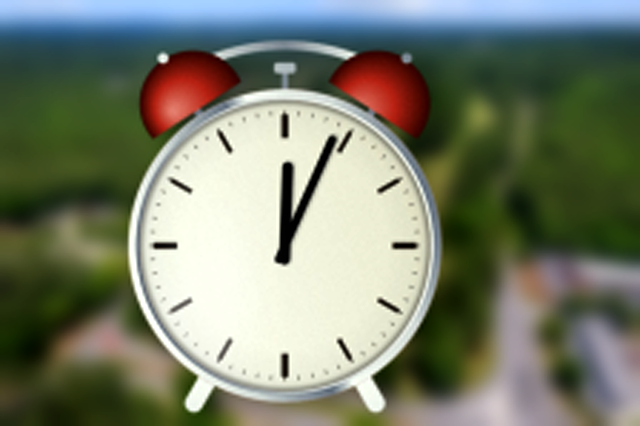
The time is **12:04**
